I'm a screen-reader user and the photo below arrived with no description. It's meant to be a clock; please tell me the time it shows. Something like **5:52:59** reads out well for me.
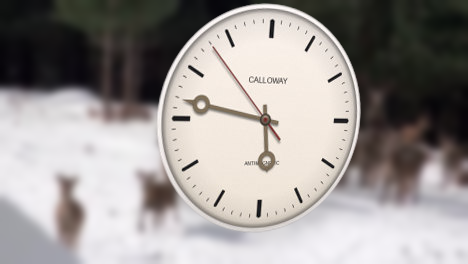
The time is **5:46:53**
